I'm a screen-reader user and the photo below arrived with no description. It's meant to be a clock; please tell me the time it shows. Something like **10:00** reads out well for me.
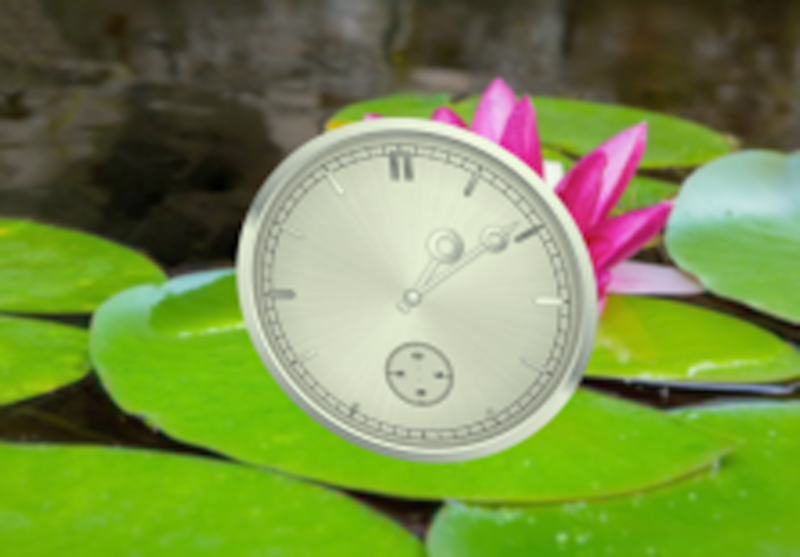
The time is **1:09**
